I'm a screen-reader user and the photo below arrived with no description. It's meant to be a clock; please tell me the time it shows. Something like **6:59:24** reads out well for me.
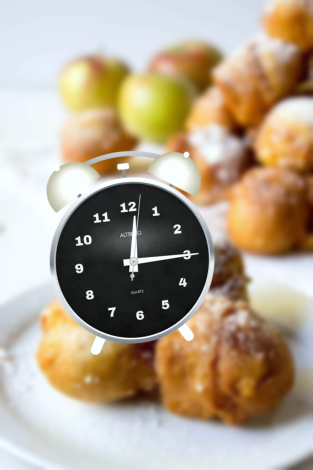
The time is **12:15:02**
